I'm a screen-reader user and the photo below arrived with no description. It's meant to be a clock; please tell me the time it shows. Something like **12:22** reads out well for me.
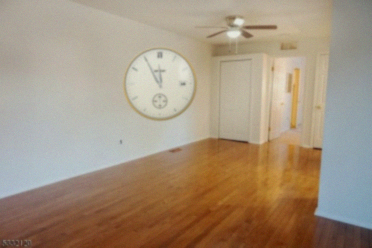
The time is **11:55**
